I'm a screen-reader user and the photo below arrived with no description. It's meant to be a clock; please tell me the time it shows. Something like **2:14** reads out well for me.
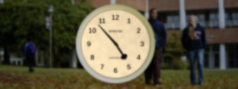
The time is **4:53**
